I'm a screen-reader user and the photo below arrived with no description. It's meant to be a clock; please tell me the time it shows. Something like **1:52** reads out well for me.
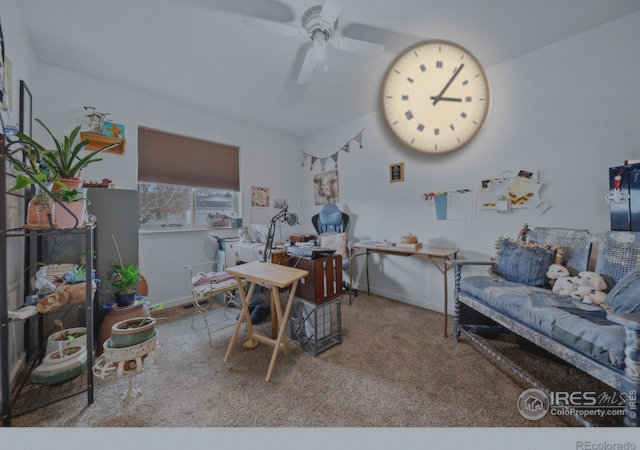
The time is **3:06**
